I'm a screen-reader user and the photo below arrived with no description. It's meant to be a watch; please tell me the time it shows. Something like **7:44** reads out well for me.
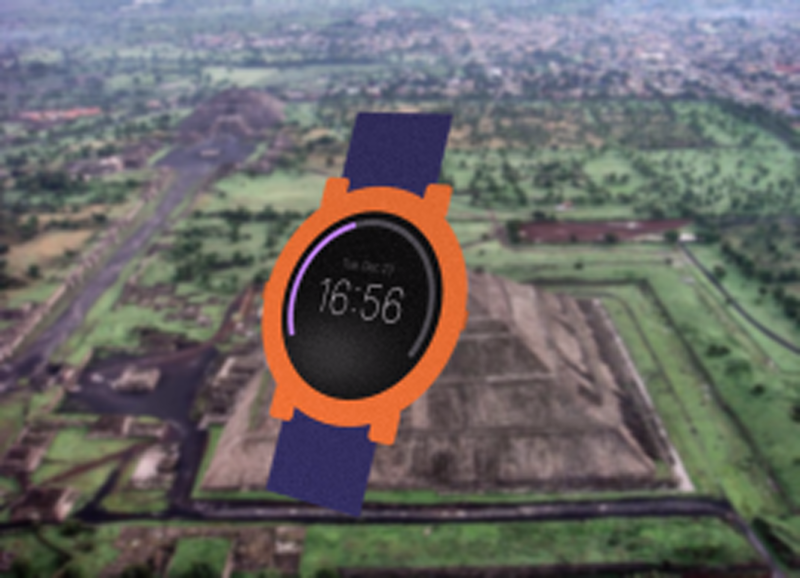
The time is **16:56**
